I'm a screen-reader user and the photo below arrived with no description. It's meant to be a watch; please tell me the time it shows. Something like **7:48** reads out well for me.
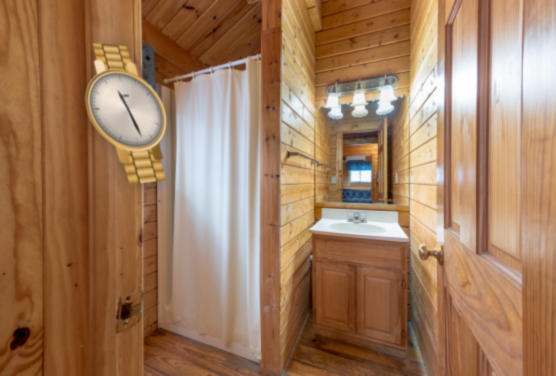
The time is **11:28**
